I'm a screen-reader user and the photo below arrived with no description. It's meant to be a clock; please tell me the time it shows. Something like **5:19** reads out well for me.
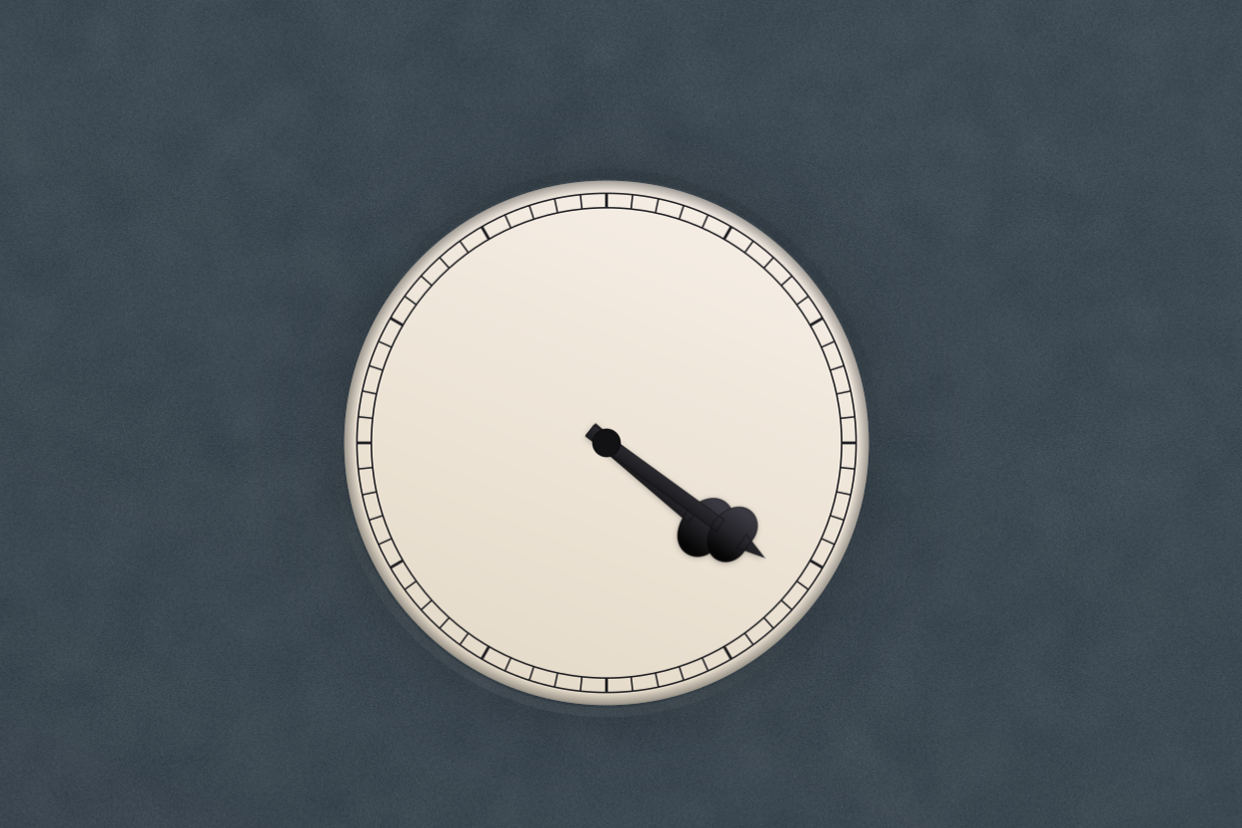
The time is **4:21**
